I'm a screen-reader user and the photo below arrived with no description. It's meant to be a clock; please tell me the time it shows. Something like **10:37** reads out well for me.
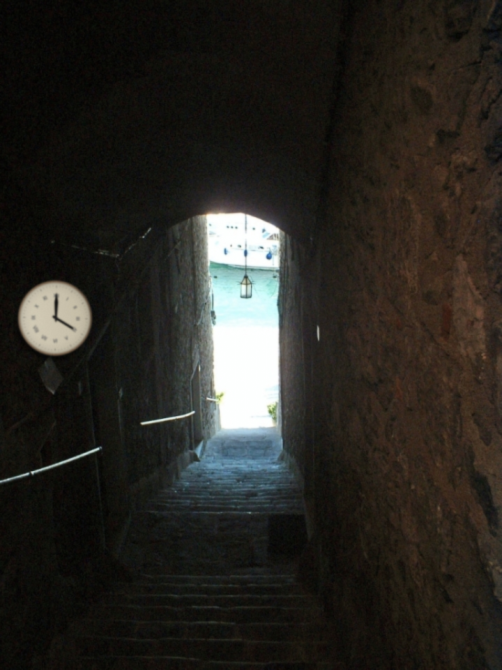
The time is **4:00**
